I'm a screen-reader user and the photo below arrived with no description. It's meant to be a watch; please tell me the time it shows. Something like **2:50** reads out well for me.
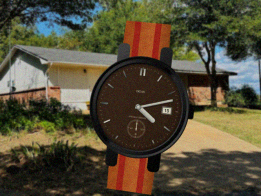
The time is **4:12**
